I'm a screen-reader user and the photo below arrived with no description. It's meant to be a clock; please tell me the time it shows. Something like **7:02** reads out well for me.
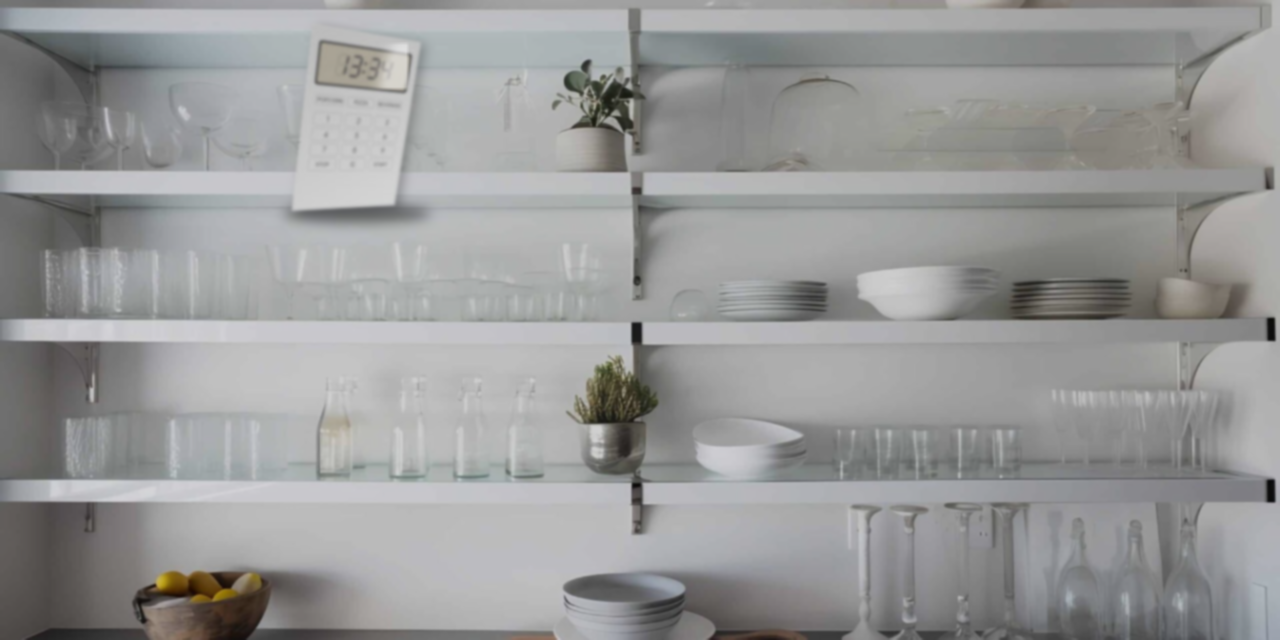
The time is **13:34**
